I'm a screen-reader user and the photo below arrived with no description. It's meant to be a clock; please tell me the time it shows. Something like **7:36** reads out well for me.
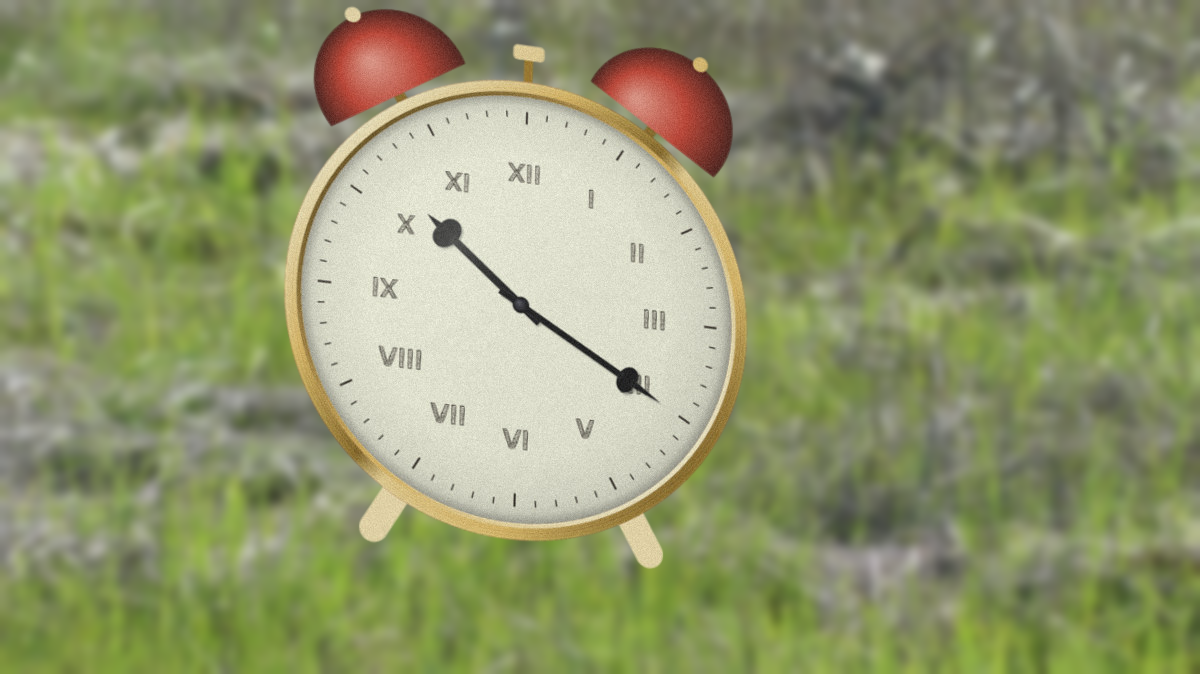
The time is **10:20**
